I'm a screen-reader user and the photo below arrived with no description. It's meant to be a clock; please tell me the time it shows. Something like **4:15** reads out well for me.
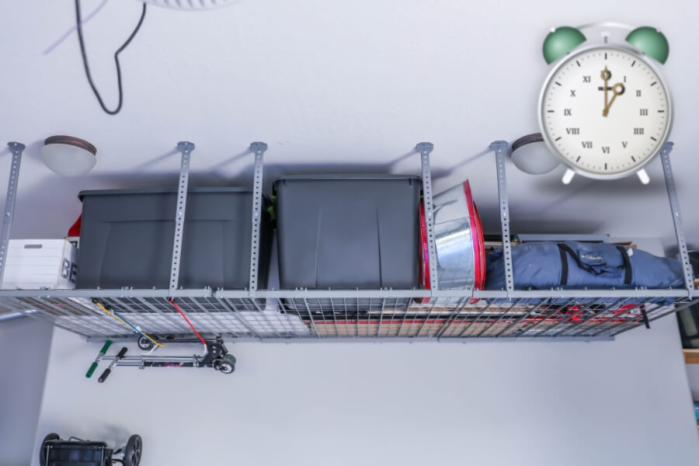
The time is **1:00**
